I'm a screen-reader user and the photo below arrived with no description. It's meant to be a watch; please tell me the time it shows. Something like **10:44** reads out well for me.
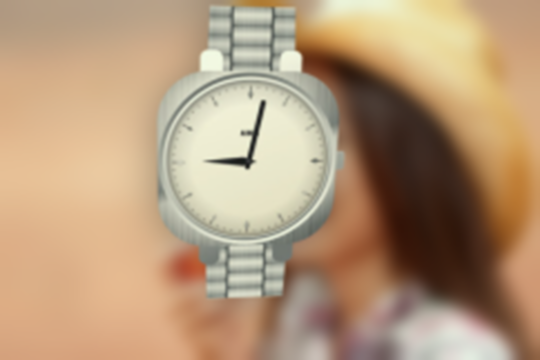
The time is **9:02**
